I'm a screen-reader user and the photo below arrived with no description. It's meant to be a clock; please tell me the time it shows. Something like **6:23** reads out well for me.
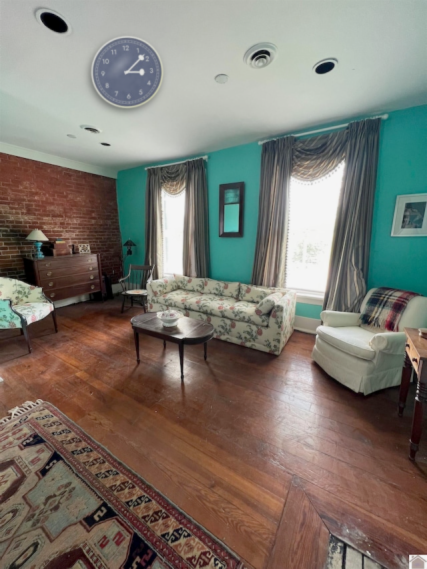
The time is **3:08**
